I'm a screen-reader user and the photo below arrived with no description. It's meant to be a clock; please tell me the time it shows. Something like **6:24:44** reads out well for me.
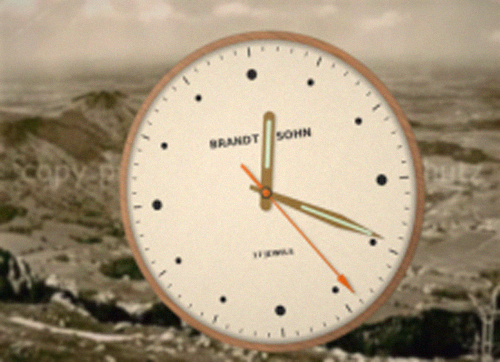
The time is **12:19:24**
